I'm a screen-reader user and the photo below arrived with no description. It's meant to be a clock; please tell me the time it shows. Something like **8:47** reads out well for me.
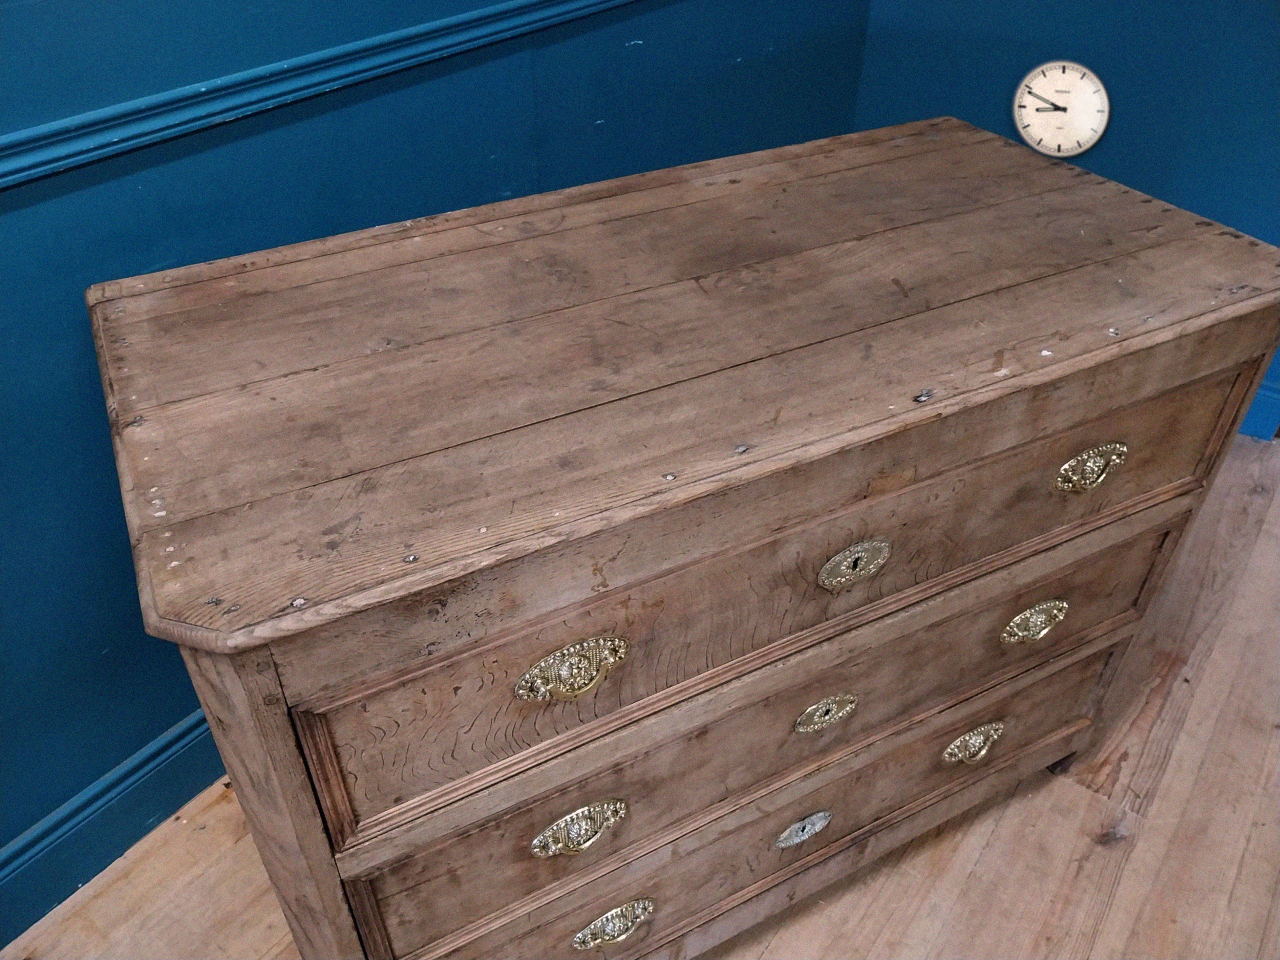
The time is **8:49**
